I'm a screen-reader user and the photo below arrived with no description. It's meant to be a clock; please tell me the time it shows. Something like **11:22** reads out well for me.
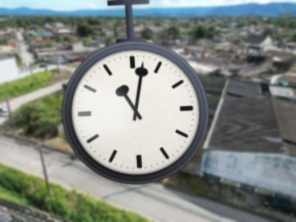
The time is **11:02**
